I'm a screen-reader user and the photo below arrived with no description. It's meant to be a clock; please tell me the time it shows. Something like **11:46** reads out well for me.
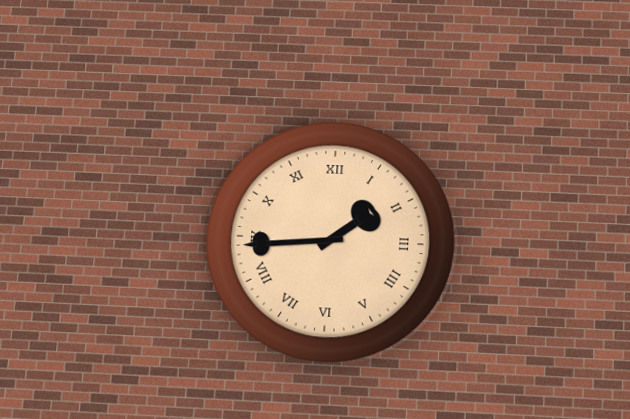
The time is **1:44**
